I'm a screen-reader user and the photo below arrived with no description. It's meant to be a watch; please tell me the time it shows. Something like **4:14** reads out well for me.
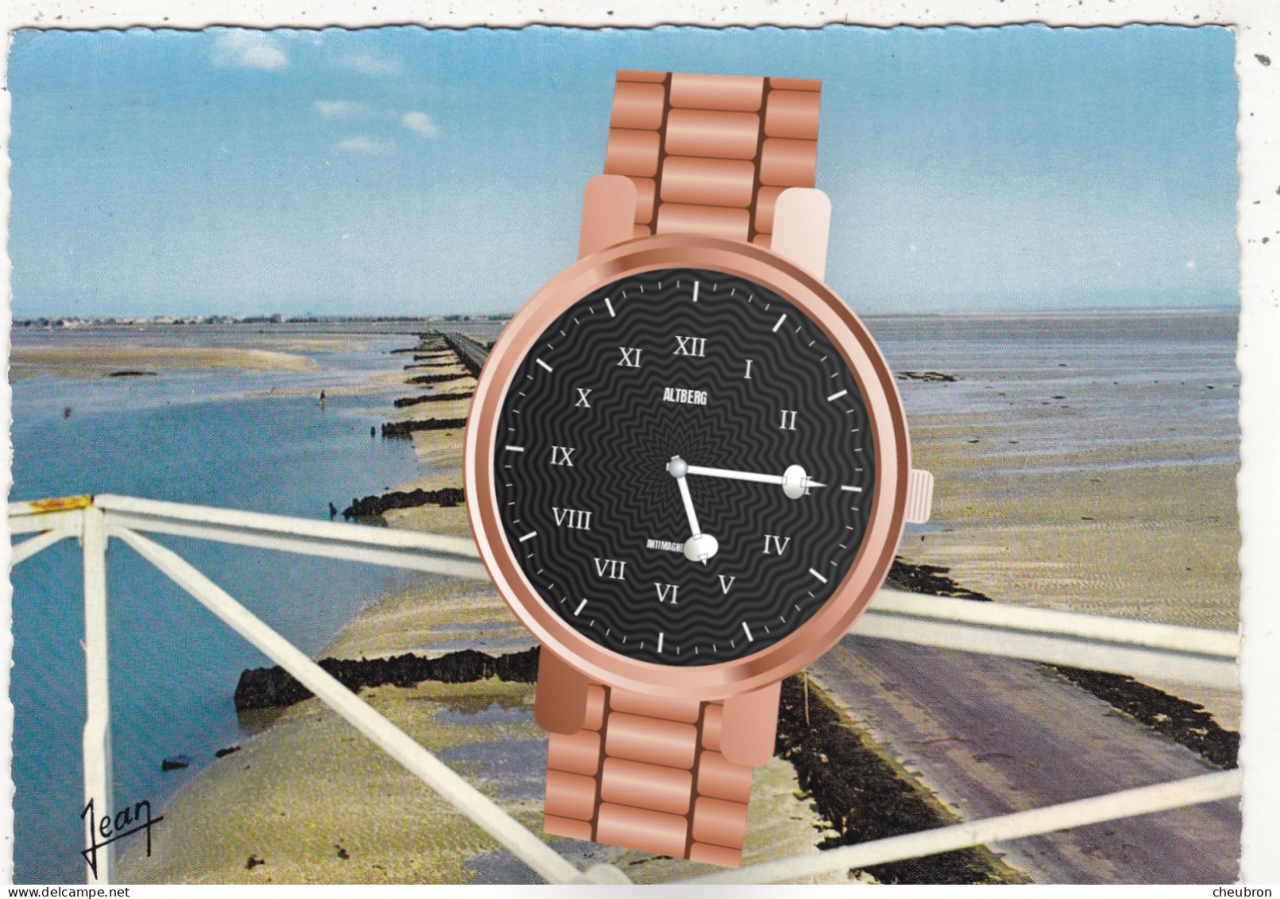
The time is **5:15**
